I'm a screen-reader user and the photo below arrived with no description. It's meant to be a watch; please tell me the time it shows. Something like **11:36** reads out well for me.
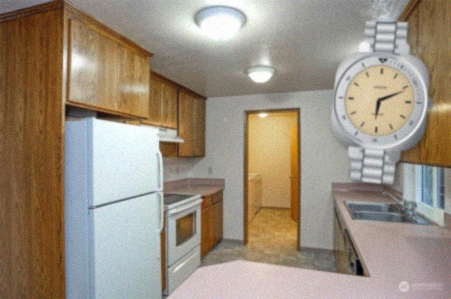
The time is **6:11**
